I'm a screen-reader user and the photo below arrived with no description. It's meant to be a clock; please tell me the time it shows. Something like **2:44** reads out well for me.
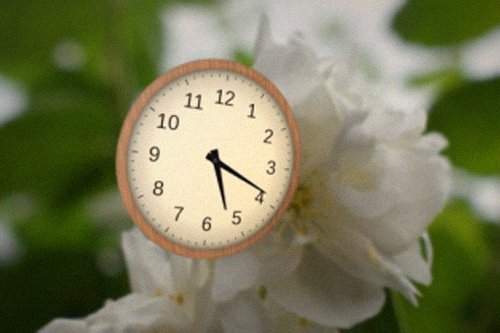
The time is **5:19**
